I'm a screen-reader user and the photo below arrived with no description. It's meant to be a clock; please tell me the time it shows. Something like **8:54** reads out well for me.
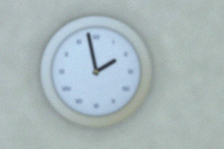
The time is **1:58**
